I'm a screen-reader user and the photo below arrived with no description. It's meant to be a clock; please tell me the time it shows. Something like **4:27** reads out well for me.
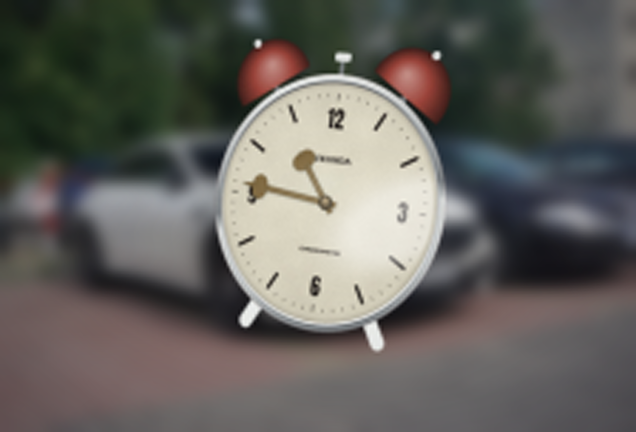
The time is **10:46**
